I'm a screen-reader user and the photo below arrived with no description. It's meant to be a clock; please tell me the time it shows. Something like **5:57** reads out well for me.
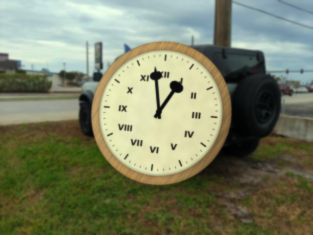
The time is **12:58**
